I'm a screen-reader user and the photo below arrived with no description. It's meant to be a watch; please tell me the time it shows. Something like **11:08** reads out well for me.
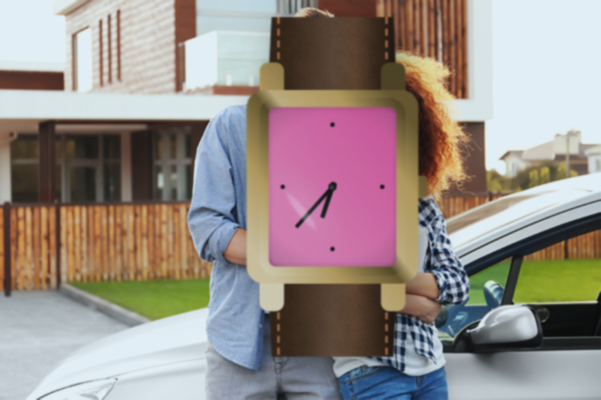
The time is **6:37**
